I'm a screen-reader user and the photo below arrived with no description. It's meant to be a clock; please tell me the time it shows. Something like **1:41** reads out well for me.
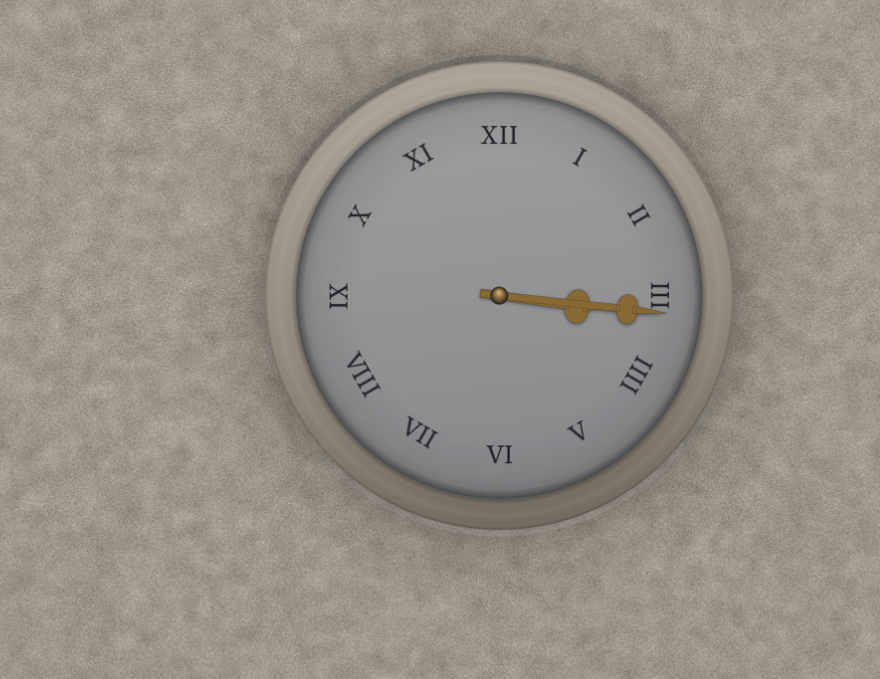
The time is **3:16**
